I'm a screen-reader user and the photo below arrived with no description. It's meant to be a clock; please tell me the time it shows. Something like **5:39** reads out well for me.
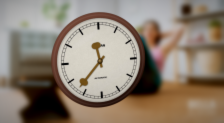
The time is **11:37**
